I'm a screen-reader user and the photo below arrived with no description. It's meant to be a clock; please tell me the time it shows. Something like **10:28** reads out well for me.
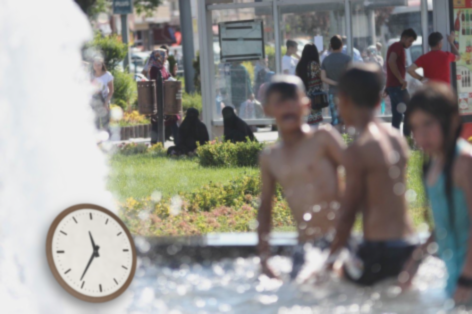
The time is **11:36**
